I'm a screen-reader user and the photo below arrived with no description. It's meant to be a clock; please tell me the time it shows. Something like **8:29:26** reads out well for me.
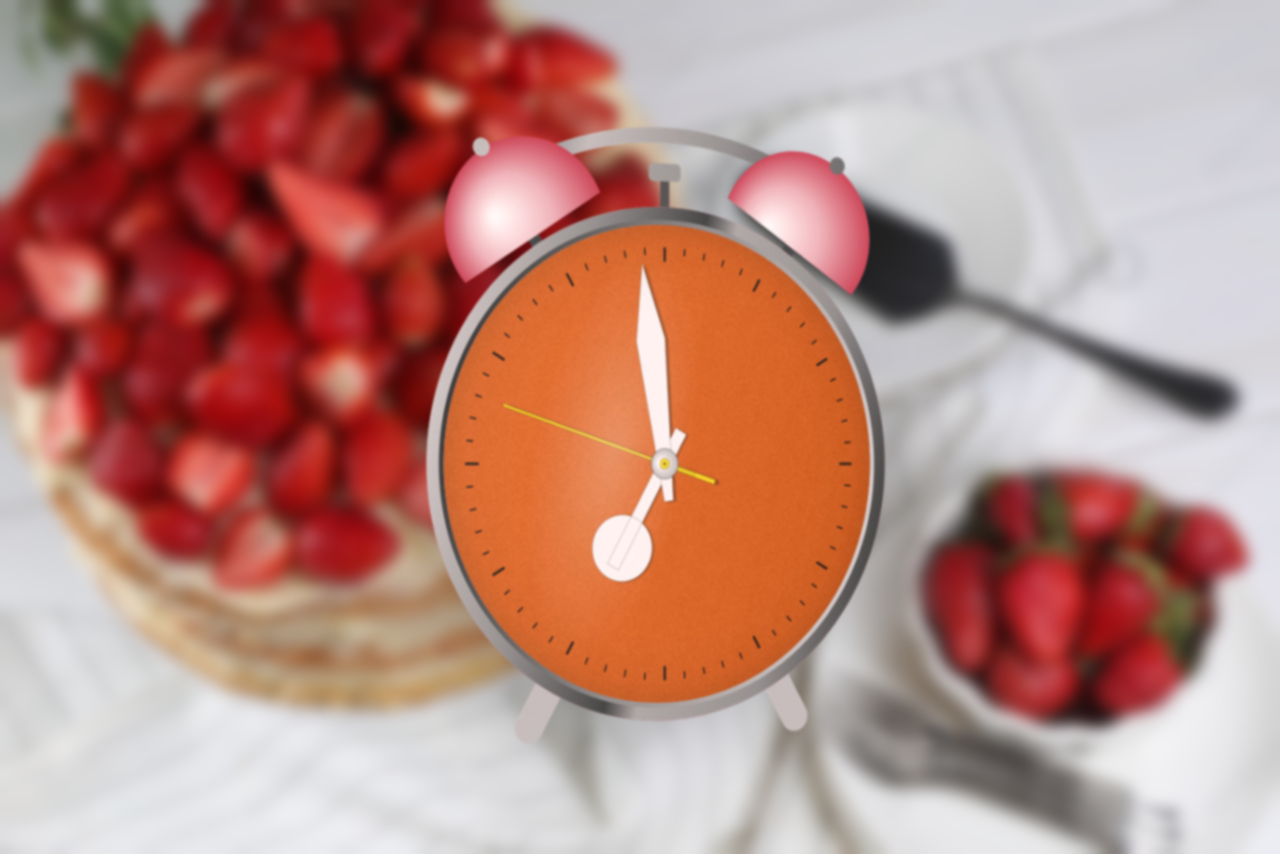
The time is **6:58:48**
